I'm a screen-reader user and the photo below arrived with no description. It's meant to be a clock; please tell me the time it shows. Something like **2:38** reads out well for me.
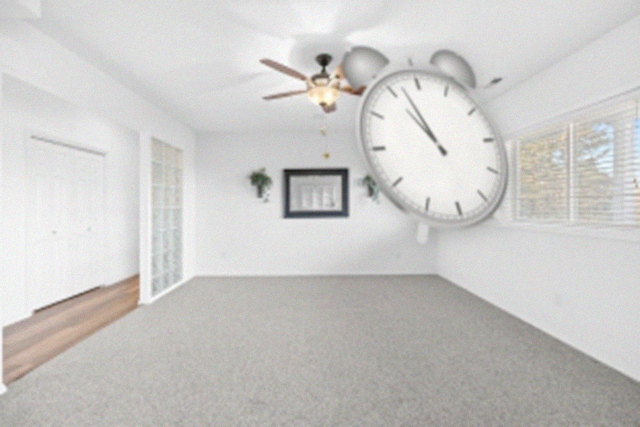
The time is **10:57**
